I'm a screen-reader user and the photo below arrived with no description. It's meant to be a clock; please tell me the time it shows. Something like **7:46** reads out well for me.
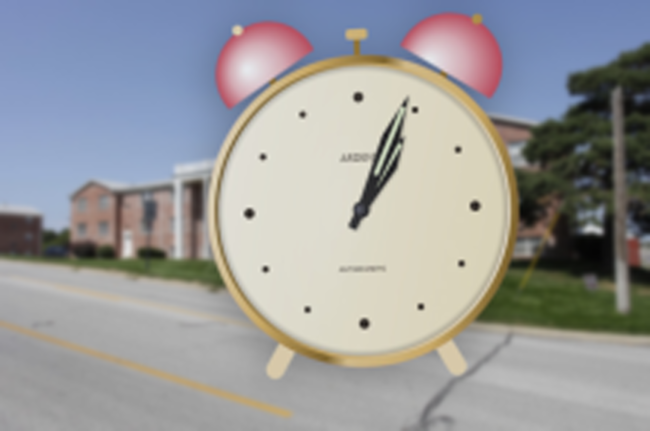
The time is **1:04**
